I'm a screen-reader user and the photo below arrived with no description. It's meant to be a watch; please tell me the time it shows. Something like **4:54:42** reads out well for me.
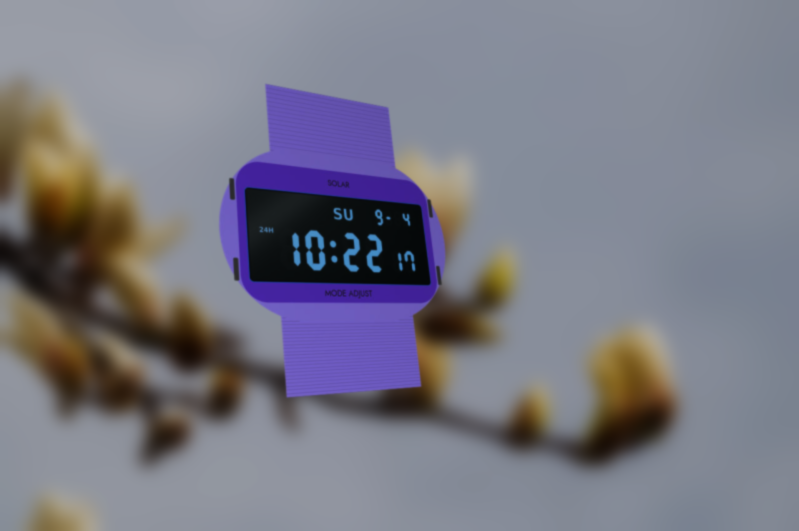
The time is **10:22:17**
